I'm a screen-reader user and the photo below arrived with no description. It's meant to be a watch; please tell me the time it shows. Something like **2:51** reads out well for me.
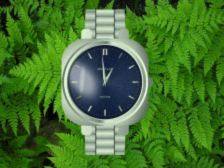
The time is **12:59**
